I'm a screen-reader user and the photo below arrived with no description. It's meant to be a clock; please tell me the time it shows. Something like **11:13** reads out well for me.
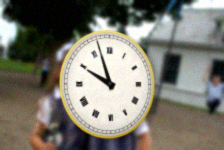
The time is **9:57**
